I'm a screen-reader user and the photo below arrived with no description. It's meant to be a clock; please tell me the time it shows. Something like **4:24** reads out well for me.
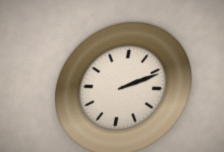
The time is **2:11**
